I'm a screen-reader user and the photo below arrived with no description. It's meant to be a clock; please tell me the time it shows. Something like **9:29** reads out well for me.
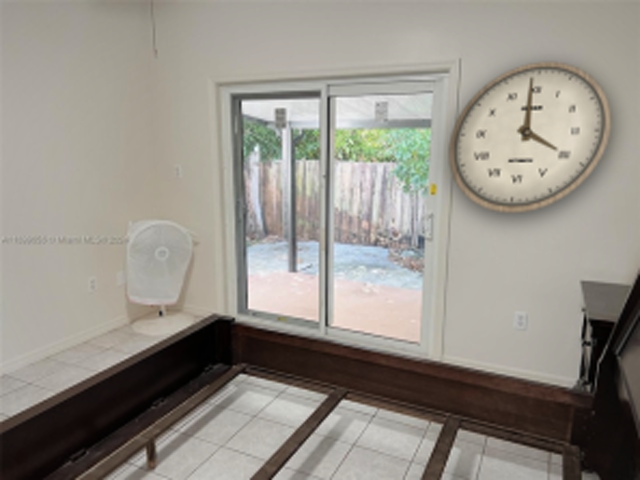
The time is **3:59**
